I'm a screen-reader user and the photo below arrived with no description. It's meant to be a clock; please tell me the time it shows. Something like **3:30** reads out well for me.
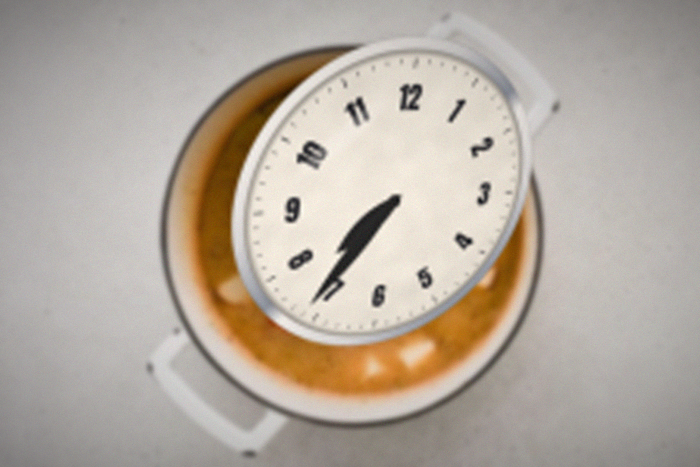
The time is **7:36**
